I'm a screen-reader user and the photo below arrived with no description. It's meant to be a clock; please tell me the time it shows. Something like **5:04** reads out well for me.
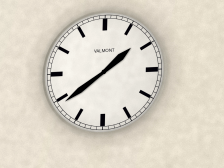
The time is **1:39**
